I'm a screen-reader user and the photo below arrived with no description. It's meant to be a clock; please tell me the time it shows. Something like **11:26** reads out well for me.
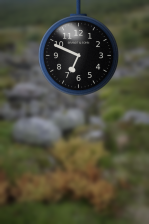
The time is **6:49**
